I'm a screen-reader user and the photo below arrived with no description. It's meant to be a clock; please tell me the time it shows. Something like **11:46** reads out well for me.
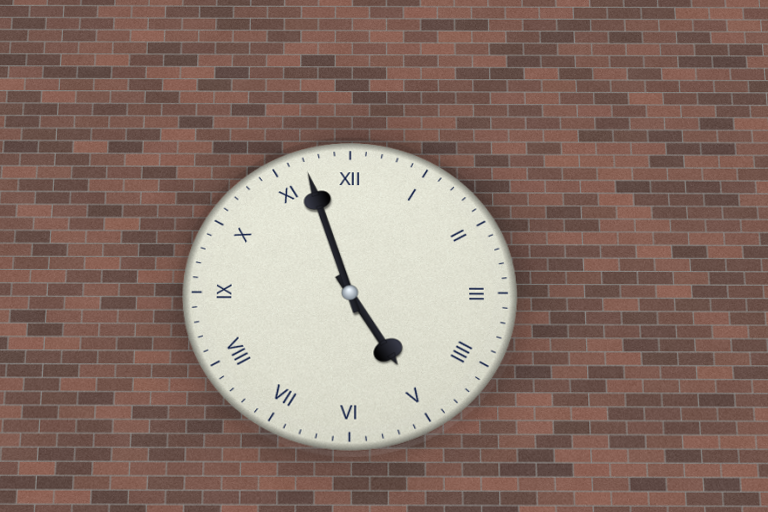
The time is **4:57**
